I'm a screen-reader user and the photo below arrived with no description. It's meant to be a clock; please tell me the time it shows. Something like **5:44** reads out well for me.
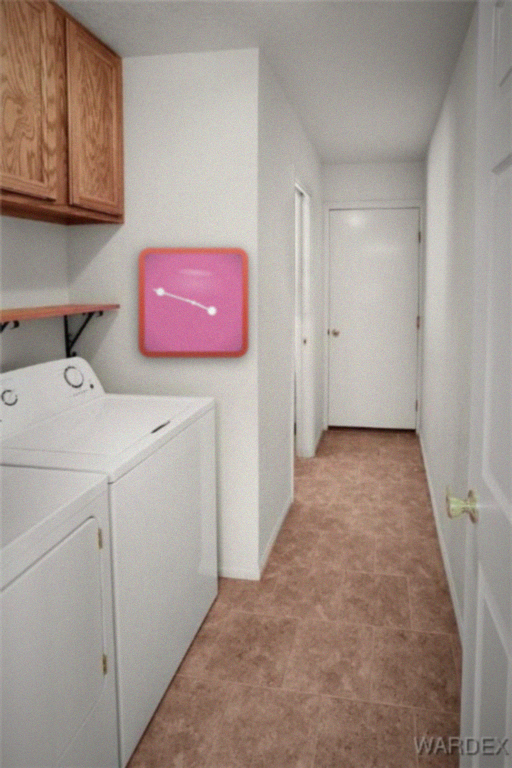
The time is **3:48**
